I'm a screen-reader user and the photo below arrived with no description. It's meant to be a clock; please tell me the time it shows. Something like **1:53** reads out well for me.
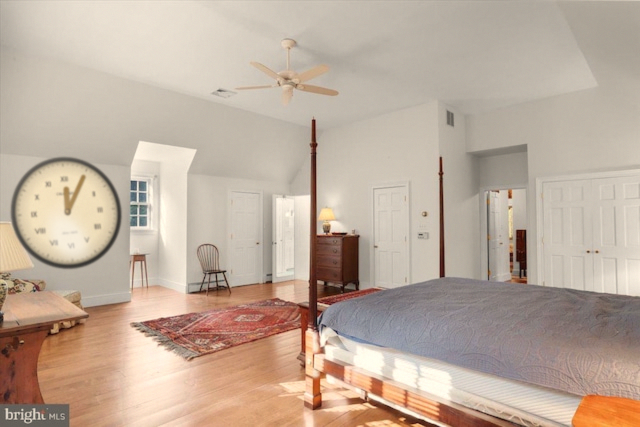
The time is **12:05**
